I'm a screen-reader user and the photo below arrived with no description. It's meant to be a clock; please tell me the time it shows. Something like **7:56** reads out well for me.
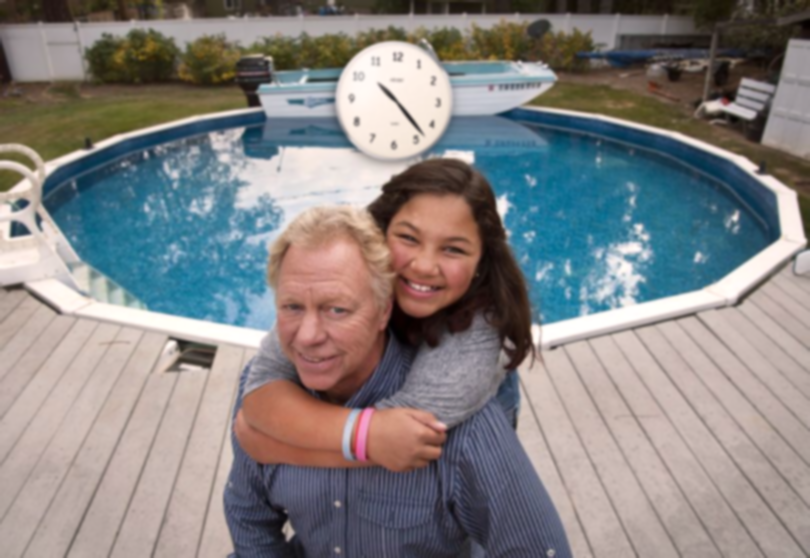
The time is **10:23**
